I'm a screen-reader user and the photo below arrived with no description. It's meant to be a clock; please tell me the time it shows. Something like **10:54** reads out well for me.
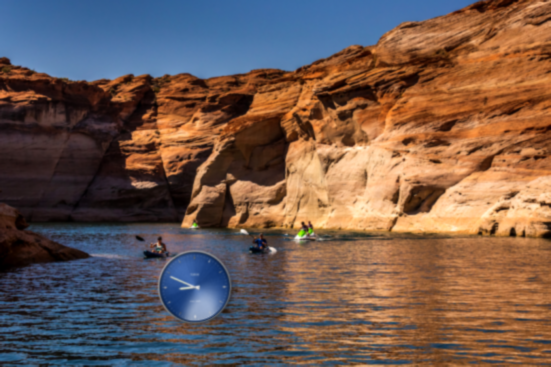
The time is **8:49**
